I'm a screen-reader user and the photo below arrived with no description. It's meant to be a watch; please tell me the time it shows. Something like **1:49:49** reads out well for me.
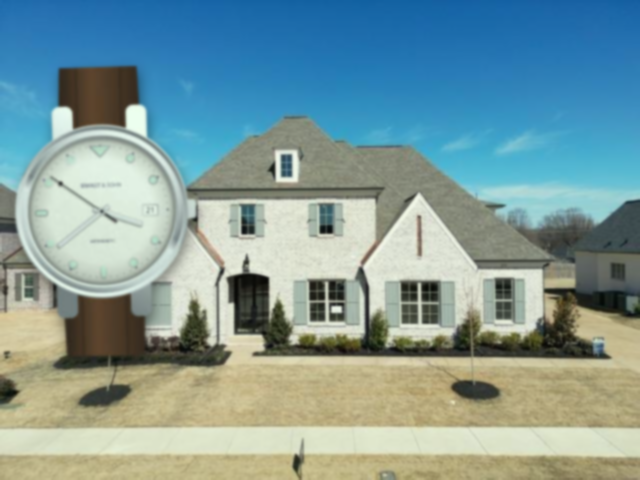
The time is **3:38:51**
